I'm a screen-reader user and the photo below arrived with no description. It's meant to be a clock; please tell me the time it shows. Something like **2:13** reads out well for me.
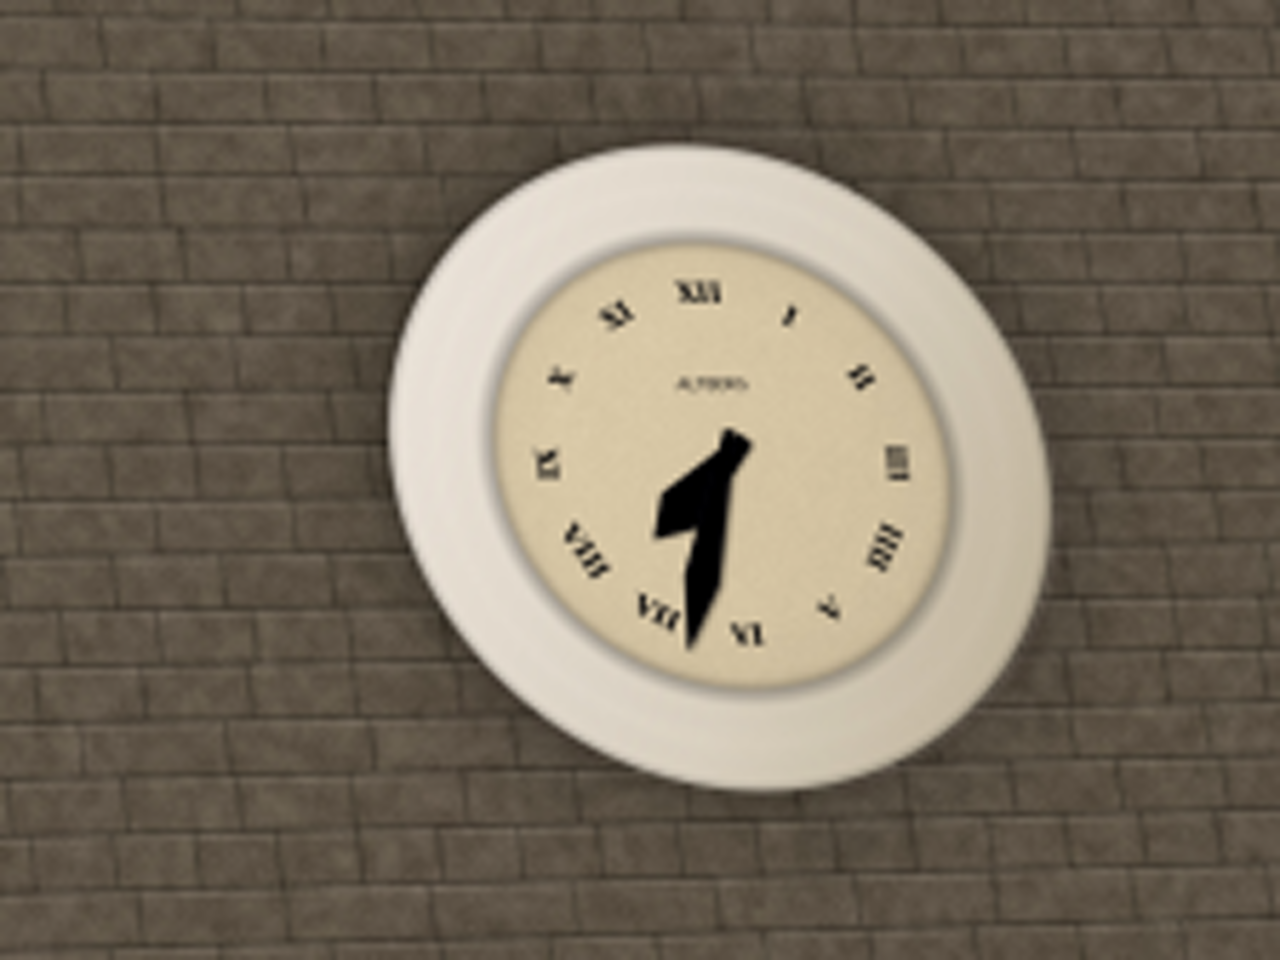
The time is **7:33**
